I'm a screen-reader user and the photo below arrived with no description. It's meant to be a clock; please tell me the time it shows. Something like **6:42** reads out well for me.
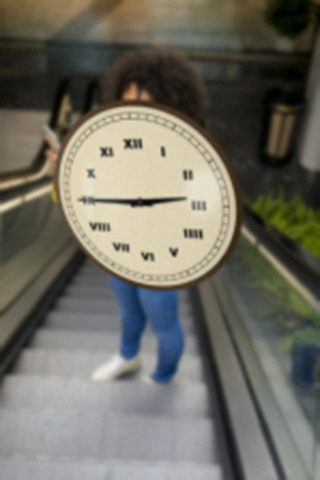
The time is **2:45**
